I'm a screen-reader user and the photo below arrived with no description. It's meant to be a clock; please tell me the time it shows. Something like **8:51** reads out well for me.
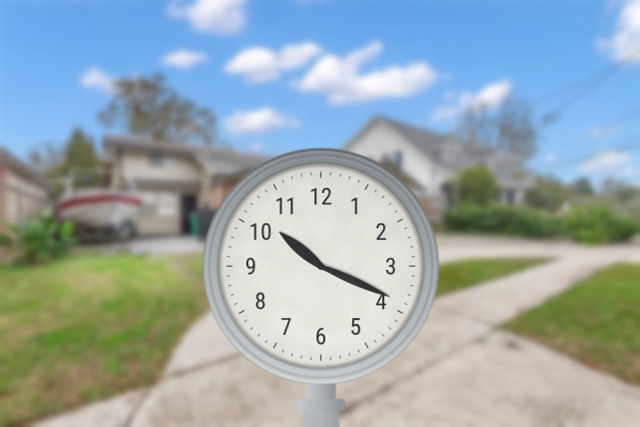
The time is **10:19**
